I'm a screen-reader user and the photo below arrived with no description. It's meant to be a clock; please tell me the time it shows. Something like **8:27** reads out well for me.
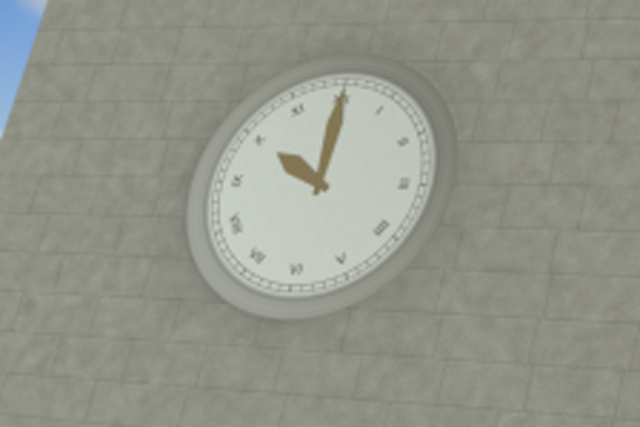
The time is **10:00**
